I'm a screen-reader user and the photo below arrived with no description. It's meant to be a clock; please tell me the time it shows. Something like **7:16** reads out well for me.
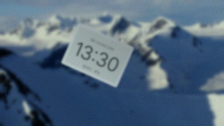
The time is **13:30**
